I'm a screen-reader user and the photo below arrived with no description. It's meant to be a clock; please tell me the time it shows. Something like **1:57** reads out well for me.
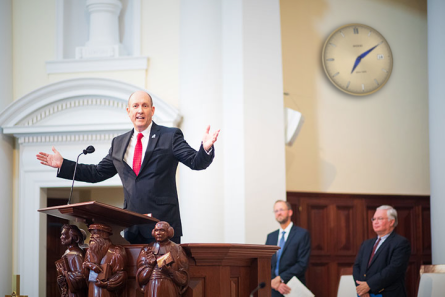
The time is **7:10**
